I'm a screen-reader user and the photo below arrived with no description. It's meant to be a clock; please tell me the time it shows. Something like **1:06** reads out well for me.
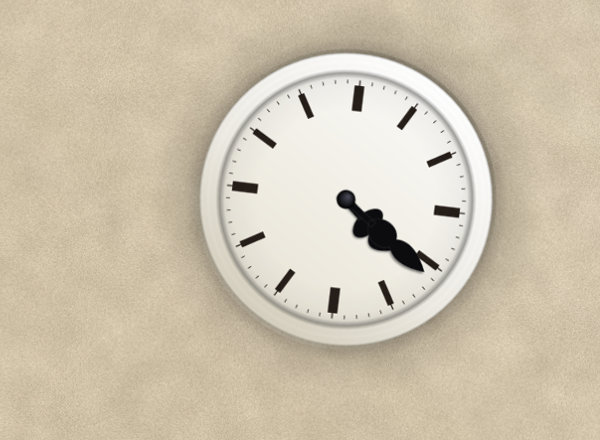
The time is **4:21**
